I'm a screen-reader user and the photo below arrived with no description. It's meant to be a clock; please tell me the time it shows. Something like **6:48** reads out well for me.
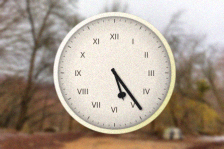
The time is **5:24**
